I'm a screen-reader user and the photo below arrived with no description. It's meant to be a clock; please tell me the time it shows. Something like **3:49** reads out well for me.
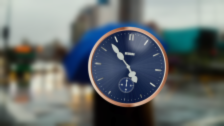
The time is **4:53**
